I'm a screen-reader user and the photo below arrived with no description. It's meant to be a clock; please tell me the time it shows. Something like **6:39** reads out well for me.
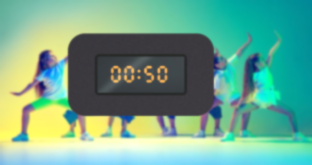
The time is **0:50**
